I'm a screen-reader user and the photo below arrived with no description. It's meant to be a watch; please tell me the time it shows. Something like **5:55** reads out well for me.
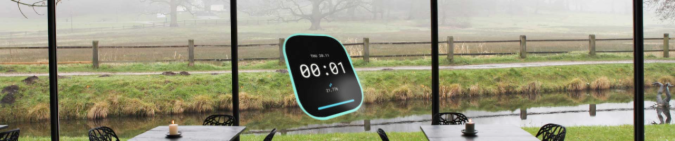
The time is **0:01**
